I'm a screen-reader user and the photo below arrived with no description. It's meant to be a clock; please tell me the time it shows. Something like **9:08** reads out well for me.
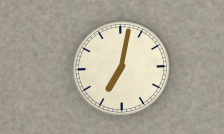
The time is **7:02**
